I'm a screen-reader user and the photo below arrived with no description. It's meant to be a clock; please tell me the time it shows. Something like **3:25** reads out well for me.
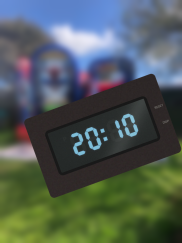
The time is **20:10**
